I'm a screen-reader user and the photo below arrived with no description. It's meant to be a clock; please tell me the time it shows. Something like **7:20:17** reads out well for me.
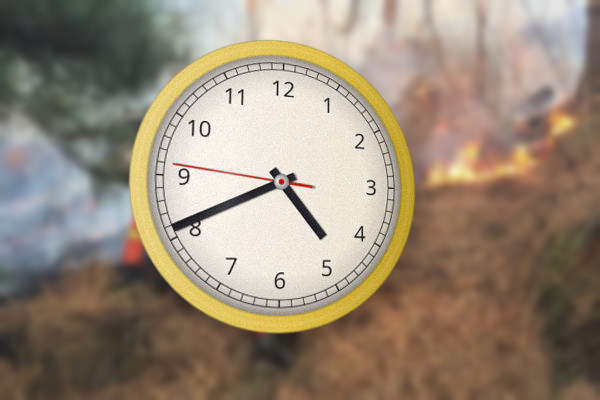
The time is **4:40:46**
